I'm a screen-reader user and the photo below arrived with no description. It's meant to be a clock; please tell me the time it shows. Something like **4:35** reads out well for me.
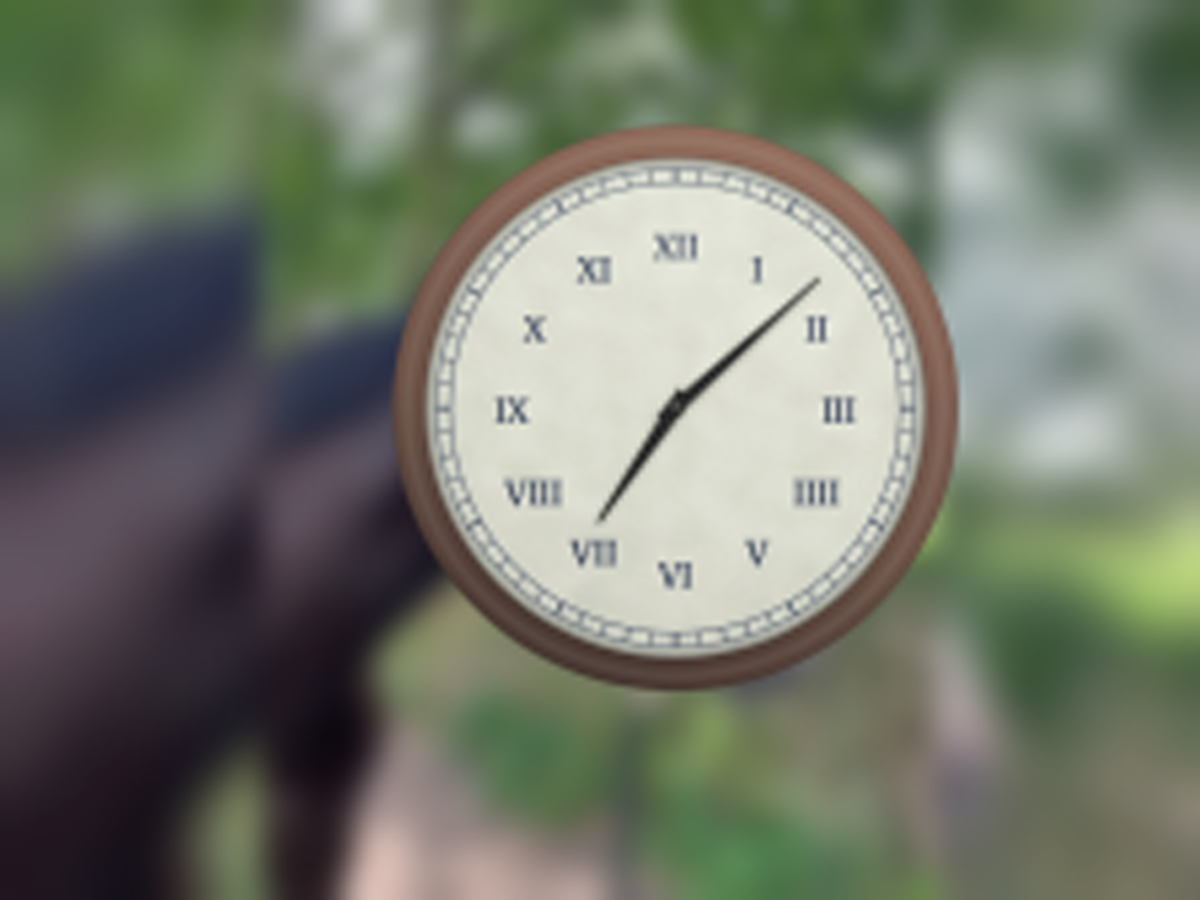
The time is **7:08**
